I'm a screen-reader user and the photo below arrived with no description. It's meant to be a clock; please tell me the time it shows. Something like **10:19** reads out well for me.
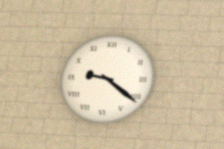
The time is **9:21**
